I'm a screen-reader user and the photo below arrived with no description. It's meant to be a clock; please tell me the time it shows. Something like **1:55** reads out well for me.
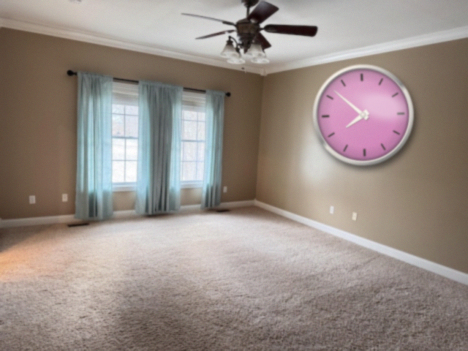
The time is **7:52**
